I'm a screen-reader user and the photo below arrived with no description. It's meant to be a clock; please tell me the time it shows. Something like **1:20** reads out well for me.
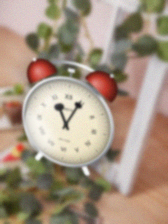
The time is **11:04**
